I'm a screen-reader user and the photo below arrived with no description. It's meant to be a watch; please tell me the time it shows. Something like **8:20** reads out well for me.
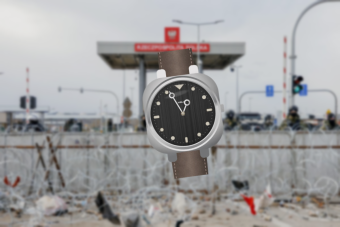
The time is **12:56**
